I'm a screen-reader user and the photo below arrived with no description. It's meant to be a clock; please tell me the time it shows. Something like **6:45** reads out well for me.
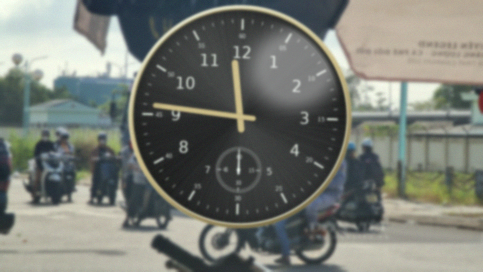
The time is **11:46**
